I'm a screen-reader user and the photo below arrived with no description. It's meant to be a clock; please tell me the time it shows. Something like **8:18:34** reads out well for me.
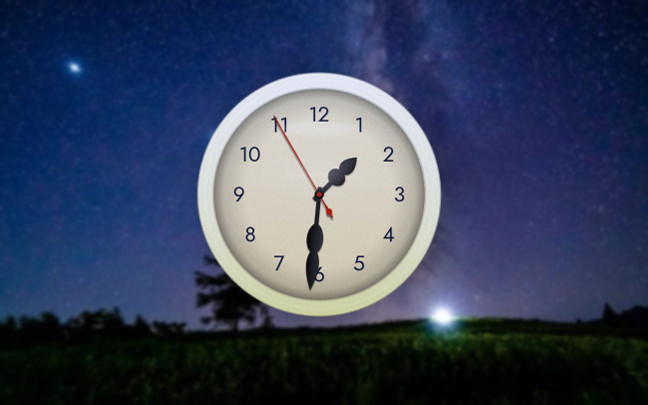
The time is **1:30:55**
